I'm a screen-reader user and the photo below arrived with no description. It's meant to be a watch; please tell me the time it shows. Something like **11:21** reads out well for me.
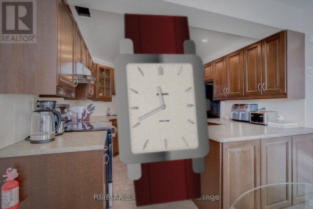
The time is **11:41**
